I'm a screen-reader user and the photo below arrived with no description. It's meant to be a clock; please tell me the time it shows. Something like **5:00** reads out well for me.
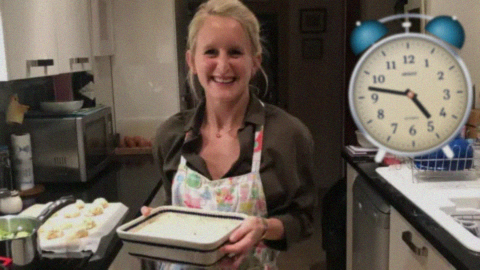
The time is **4:47**
